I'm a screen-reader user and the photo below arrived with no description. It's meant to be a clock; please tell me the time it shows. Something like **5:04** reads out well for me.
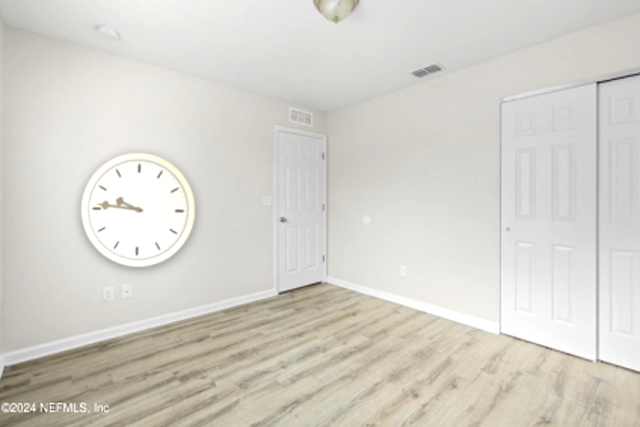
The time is **9:46**
